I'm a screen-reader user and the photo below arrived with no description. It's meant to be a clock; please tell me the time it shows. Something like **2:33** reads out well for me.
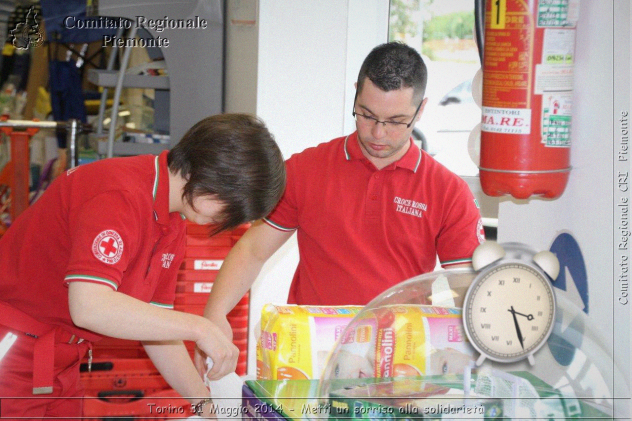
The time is **3:26**
